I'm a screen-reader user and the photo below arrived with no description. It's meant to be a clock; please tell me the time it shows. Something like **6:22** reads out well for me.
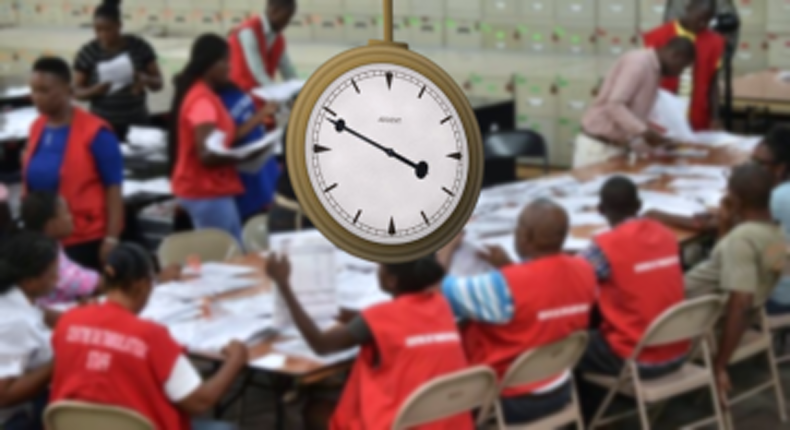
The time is **3:49**
